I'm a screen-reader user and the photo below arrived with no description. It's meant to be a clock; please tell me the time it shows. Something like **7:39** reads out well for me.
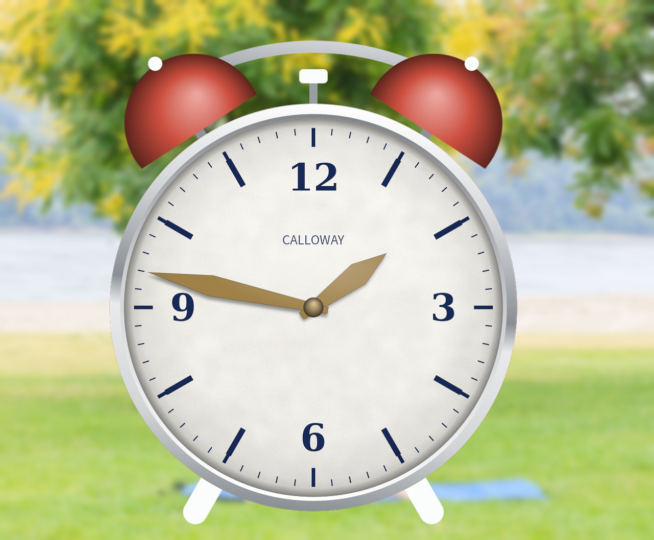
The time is **1:47**
